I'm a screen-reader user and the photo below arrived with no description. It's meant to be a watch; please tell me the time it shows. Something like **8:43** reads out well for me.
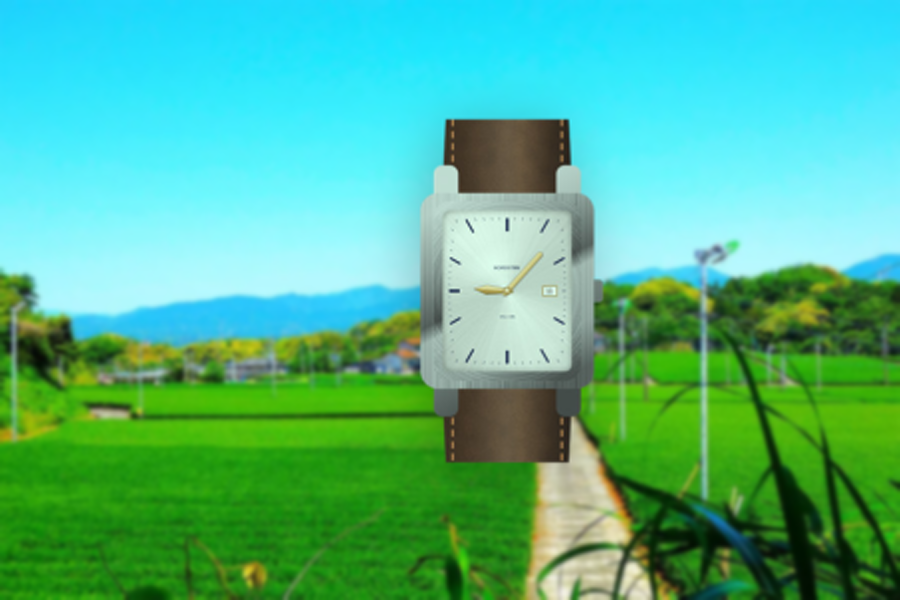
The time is **9:07**
